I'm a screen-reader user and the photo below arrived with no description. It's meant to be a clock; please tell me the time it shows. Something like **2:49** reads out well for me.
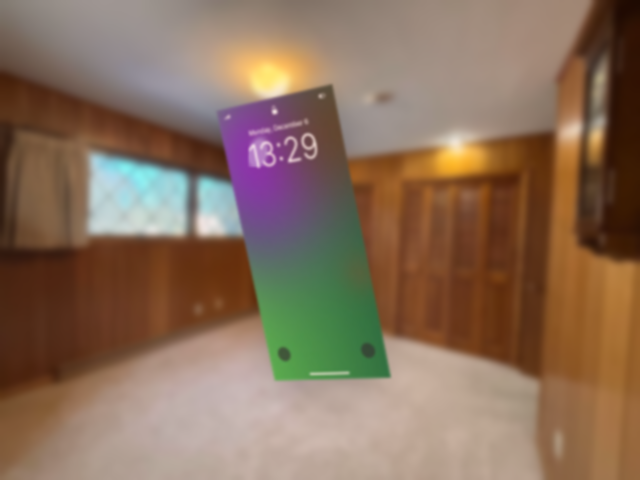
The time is **13:29**
